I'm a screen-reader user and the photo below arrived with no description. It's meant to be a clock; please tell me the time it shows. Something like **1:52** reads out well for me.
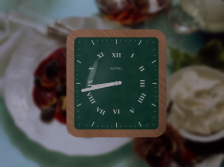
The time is **8:43**
